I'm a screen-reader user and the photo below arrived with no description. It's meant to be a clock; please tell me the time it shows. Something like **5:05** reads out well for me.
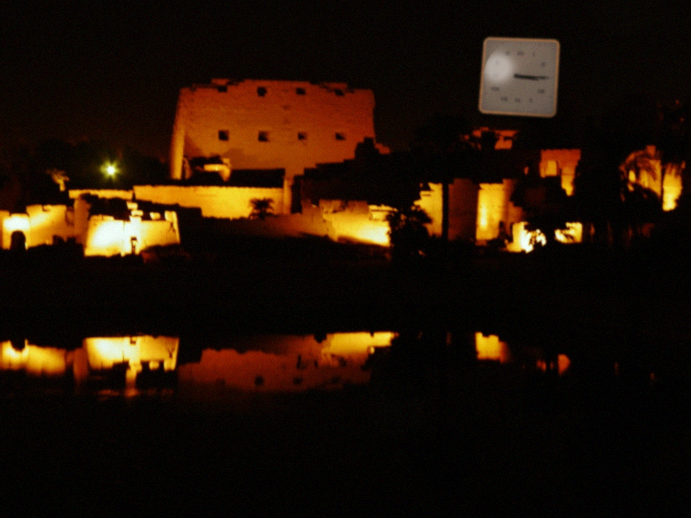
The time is **3:15**
